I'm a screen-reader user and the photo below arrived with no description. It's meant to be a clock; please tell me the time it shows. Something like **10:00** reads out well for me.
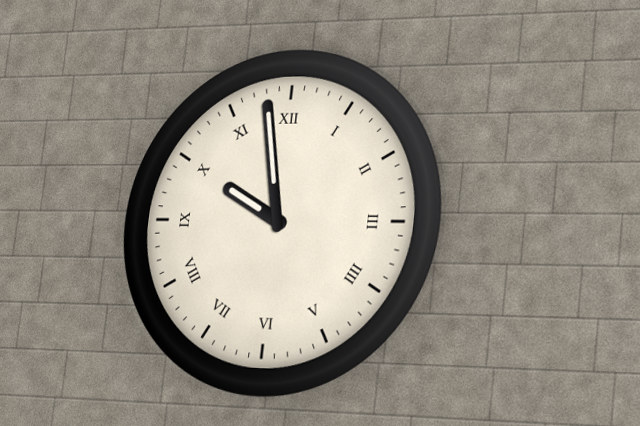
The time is **9:58**
